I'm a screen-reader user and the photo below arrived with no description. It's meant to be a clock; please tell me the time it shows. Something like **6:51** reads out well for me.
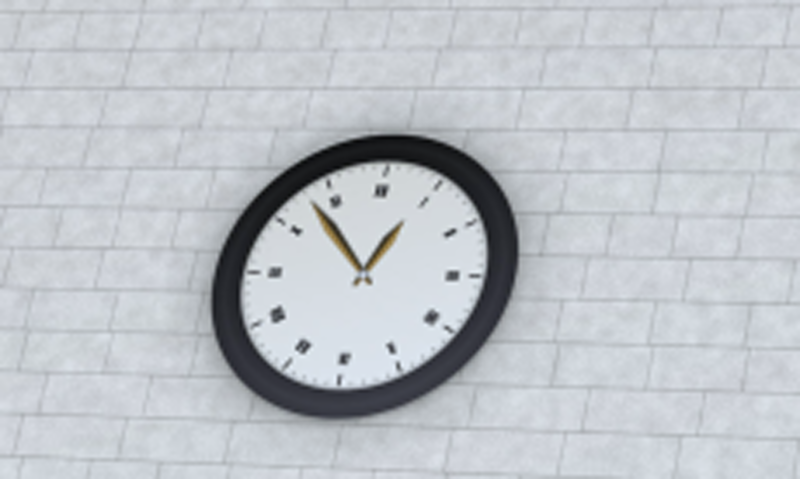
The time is **12:53**
